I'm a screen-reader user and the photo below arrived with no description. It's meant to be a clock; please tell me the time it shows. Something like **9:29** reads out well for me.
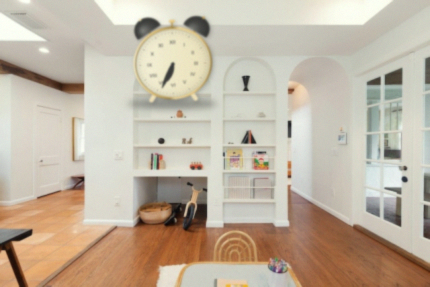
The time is **6:34**
